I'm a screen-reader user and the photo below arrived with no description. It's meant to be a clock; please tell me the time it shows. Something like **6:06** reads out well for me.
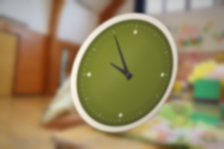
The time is **9:55**
